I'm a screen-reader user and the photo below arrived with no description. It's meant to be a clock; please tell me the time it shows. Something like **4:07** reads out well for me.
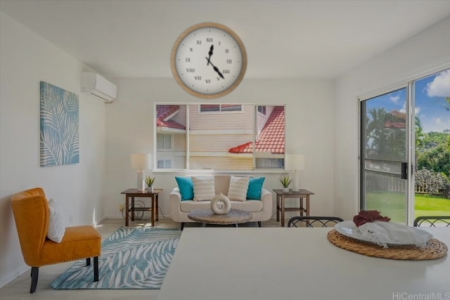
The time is **12:23**
